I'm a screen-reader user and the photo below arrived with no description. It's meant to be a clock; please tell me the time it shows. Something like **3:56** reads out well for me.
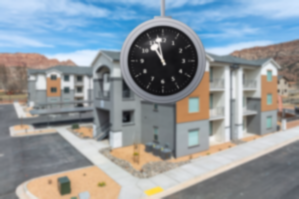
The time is **10:58**
